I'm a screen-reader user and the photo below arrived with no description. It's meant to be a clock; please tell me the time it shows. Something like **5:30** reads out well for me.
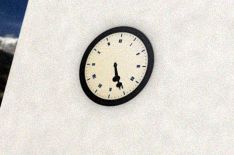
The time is **5:26**
